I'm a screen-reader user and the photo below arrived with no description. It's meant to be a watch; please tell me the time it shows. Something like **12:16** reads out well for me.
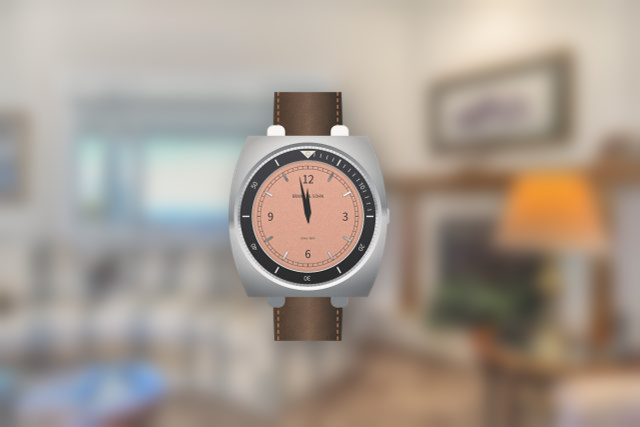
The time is **11:58**
